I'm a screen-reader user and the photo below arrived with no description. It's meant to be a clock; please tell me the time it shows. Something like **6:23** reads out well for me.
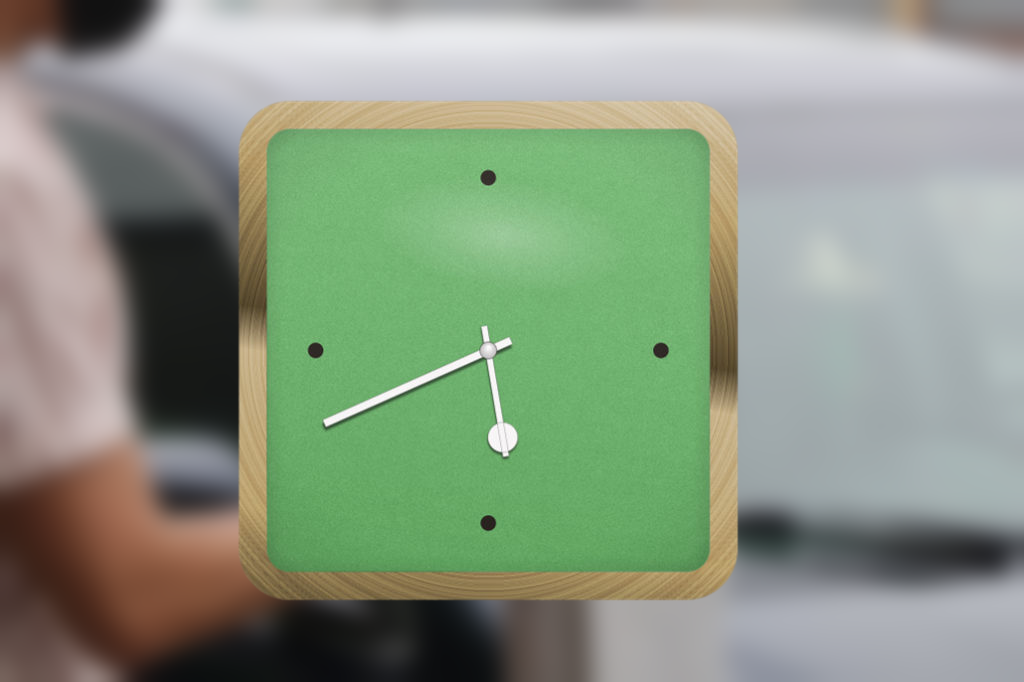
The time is **5:41**
